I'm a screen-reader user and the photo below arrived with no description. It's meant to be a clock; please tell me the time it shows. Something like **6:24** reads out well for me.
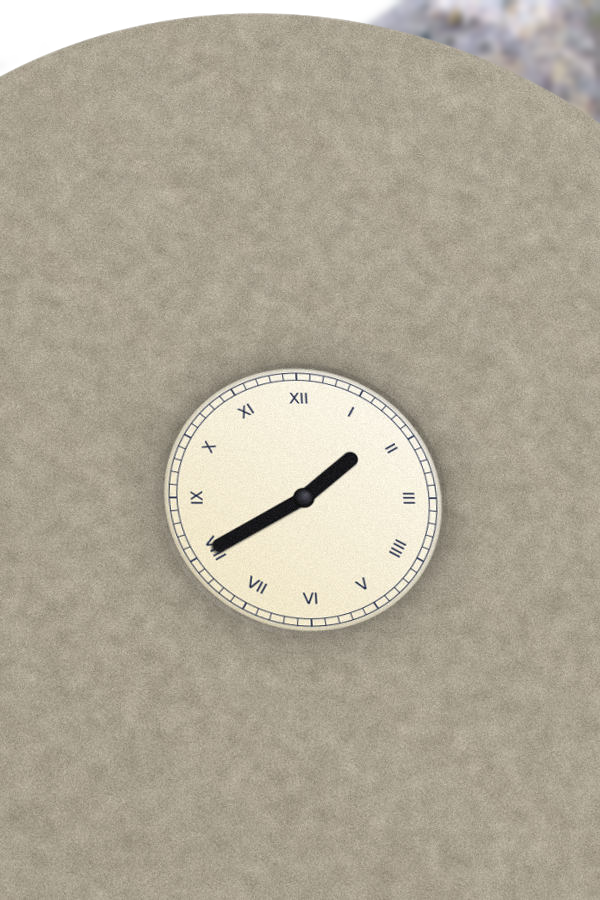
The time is **1:40**
